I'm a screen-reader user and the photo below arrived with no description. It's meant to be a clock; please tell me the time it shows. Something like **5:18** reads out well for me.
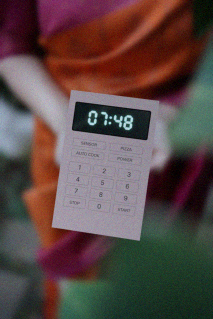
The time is **7:48**
